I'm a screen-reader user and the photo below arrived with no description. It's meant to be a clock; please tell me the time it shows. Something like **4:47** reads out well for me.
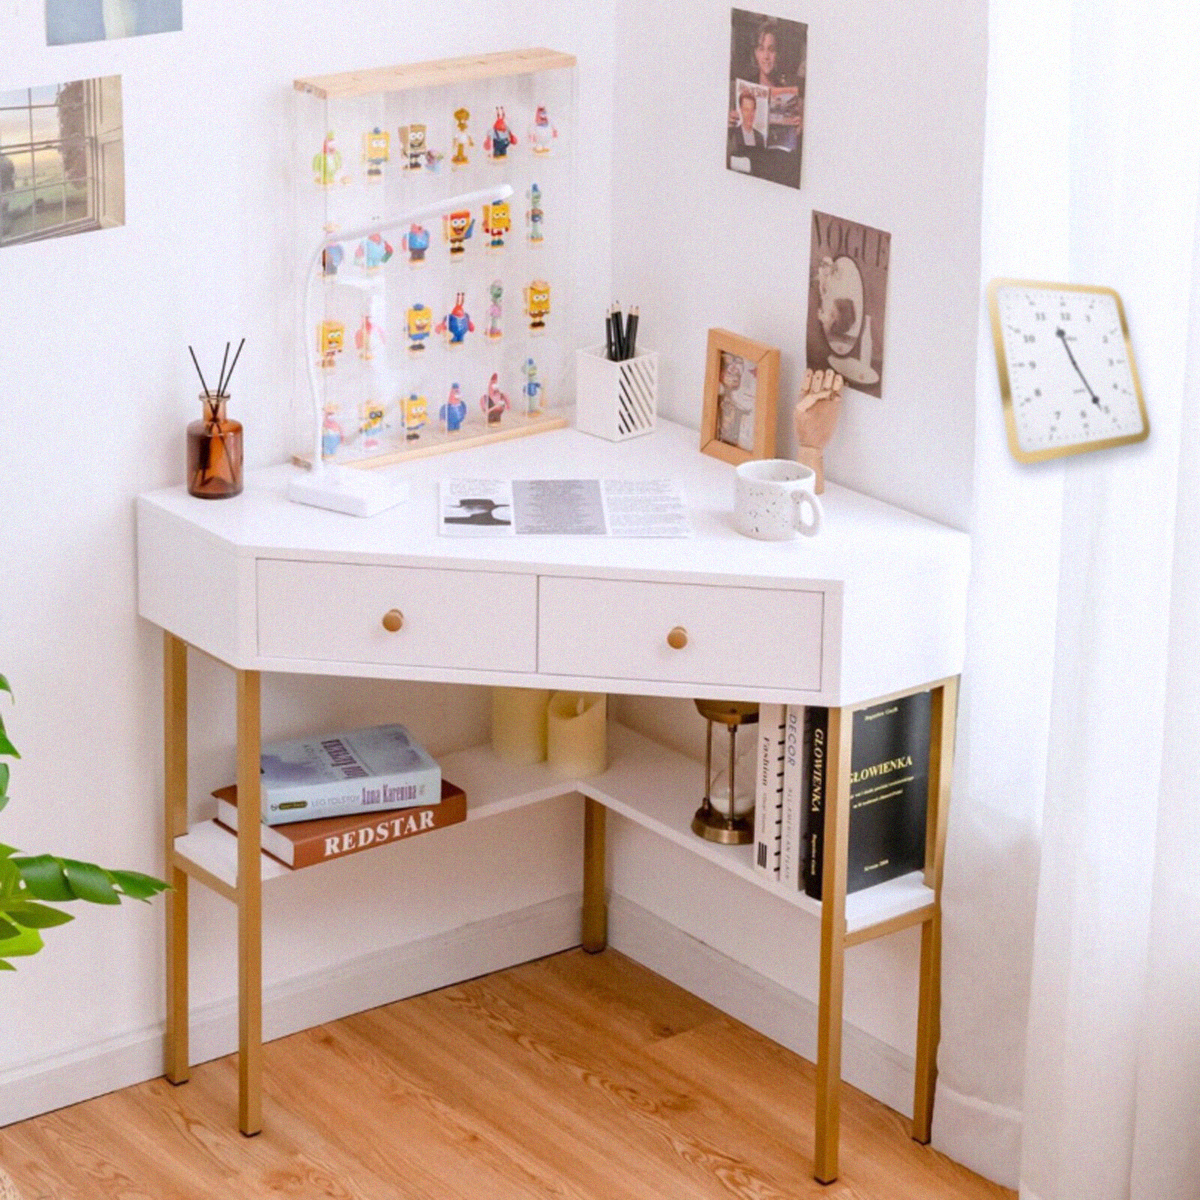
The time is **11:26**
